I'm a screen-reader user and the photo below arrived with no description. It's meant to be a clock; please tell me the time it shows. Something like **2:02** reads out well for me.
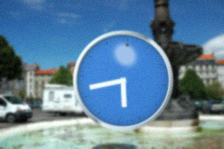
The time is **5:42**
